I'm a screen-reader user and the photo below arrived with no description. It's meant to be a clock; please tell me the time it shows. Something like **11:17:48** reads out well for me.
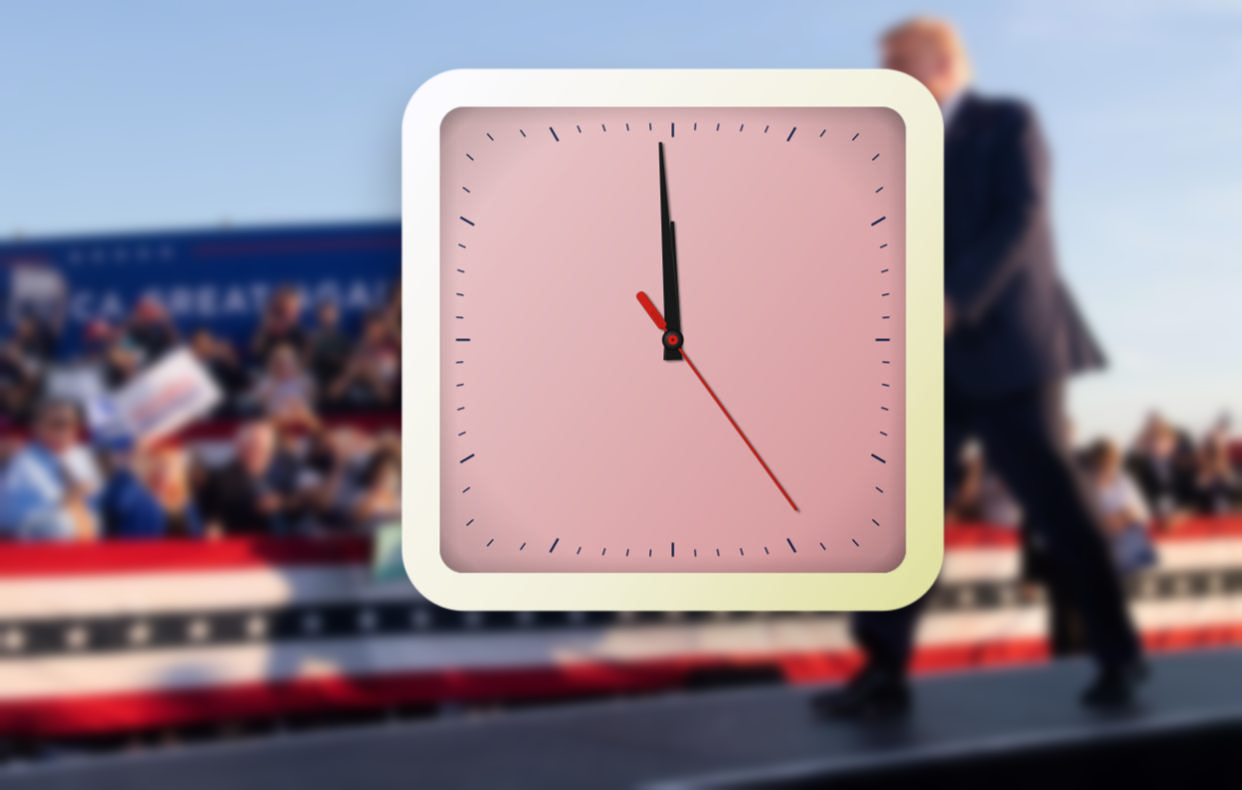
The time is **11:59:24**
